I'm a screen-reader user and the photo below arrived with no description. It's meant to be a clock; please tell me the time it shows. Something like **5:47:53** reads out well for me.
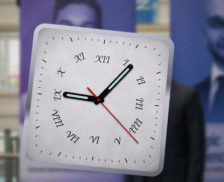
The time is **9:06:22**
